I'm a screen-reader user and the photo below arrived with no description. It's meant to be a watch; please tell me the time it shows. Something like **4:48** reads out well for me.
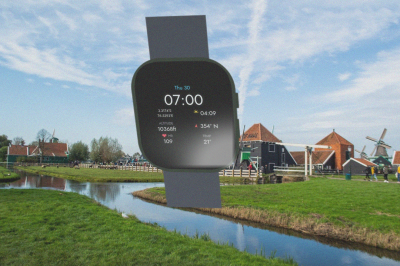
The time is **7:00**
